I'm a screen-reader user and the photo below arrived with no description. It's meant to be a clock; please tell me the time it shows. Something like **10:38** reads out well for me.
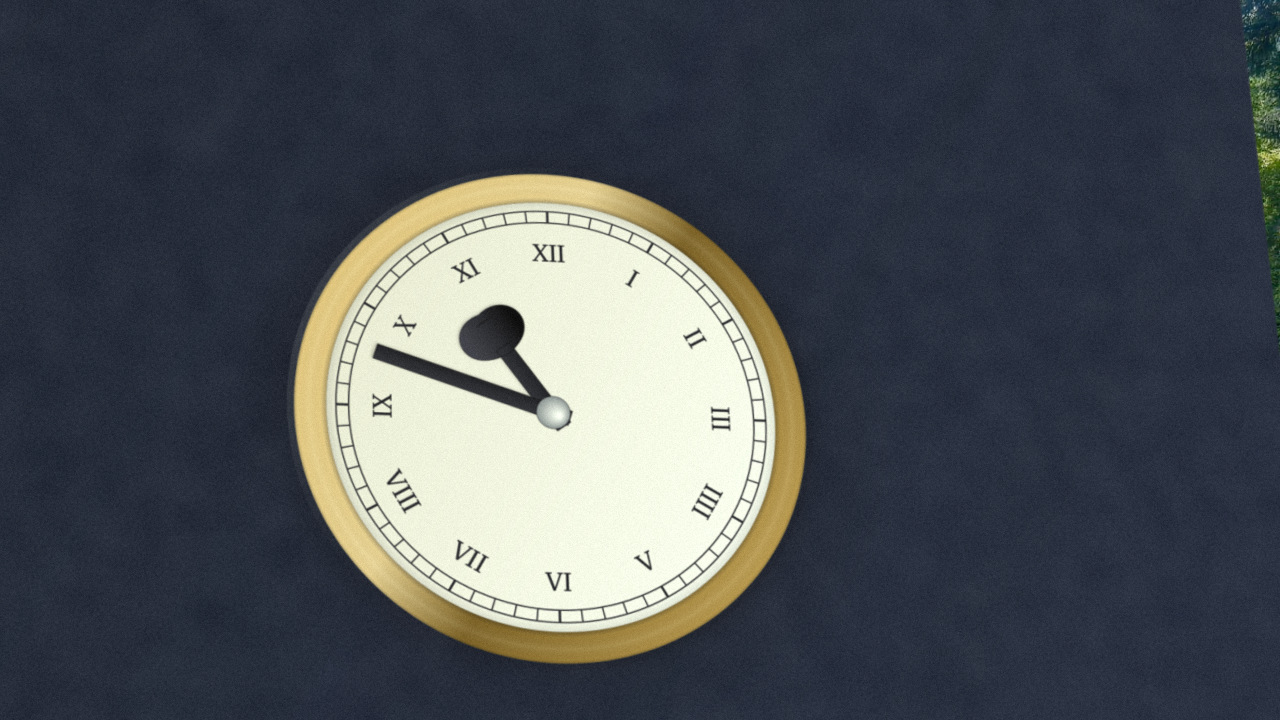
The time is **10:48**
